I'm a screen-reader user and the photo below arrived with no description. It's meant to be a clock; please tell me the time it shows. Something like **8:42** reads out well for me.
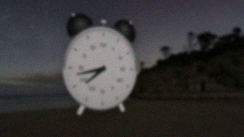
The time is **7:43**
